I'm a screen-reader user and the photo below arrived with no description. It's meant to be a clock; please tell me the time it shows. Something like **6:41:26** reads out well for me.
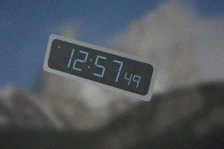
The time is **12:57:49**
